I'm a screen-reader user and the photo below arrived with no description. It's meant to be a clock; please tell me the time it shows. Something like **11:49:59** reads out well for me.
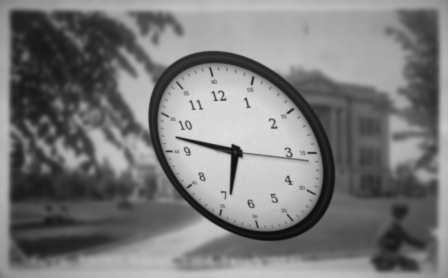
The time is **6:47:16**
